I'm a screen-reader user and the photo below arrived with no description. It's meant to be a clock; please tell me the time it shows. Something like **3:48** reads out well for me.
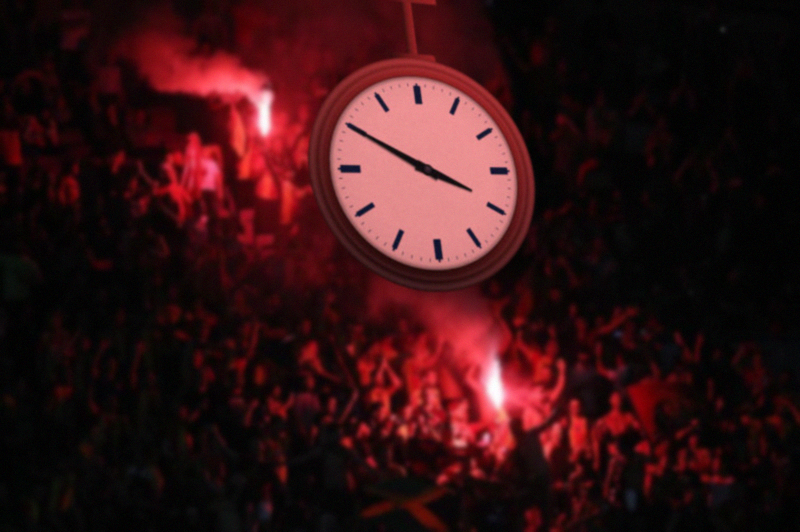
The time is **3:50**
